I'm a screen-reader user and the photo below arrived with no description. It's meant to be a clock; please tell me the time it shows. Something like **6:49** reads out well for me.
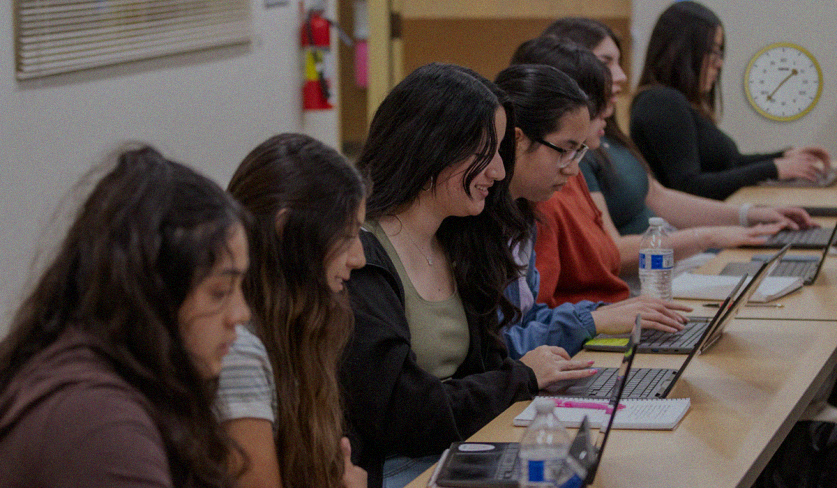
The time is **1:37**
